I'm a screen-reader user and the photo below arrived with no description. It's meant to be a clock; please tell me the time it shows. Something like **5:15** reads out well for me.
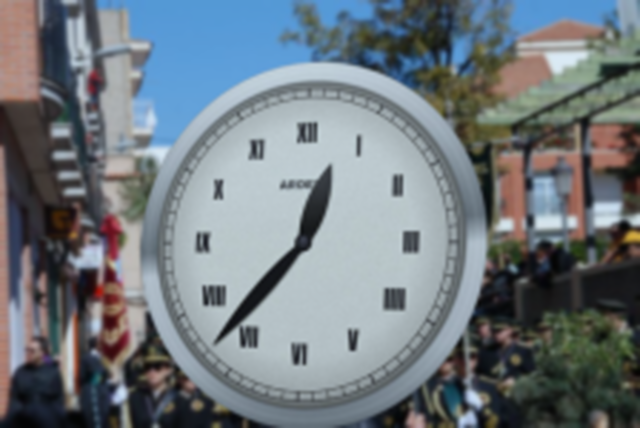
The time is **12:37**
